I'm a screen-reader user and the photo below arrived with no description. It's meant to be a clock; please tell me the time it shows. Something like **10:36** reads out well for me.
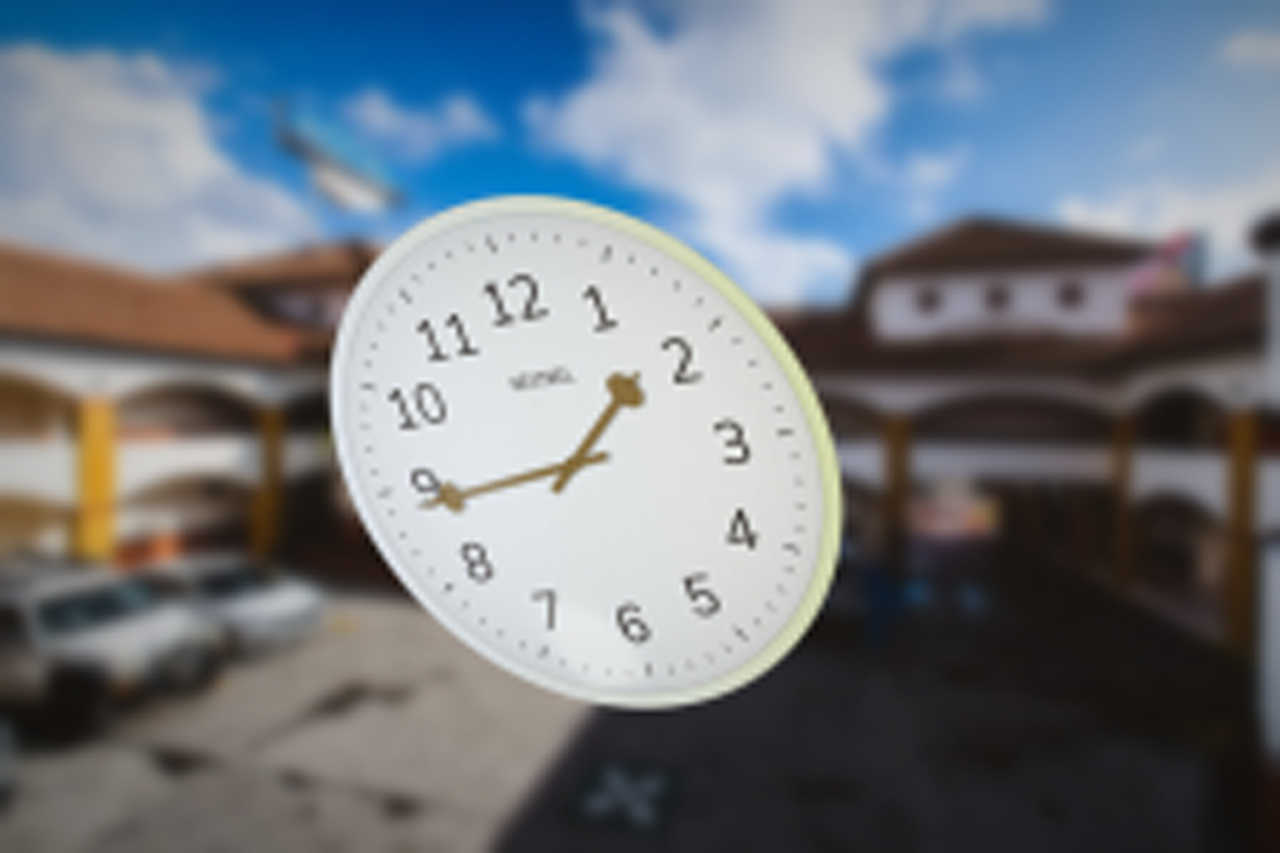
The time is **1:44**
